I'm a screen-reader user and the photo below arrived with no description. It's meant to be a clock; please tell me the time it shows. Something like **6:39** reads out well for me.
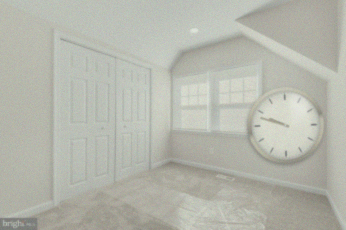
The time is **9:48**
